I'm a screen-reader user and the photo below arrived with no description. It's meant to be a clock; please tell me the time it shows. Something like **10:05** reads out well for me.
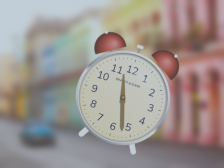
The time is **11:27**
